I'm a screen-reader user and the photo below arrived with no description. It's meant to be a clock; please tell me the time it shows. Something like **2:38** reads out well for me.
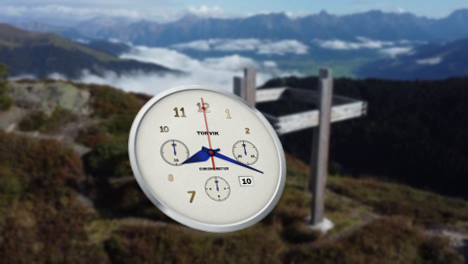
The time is **8:19**
